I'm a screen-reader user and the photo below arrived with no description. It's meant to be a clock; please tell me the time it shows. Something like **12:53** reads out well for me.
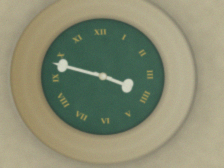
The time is **3:48**
